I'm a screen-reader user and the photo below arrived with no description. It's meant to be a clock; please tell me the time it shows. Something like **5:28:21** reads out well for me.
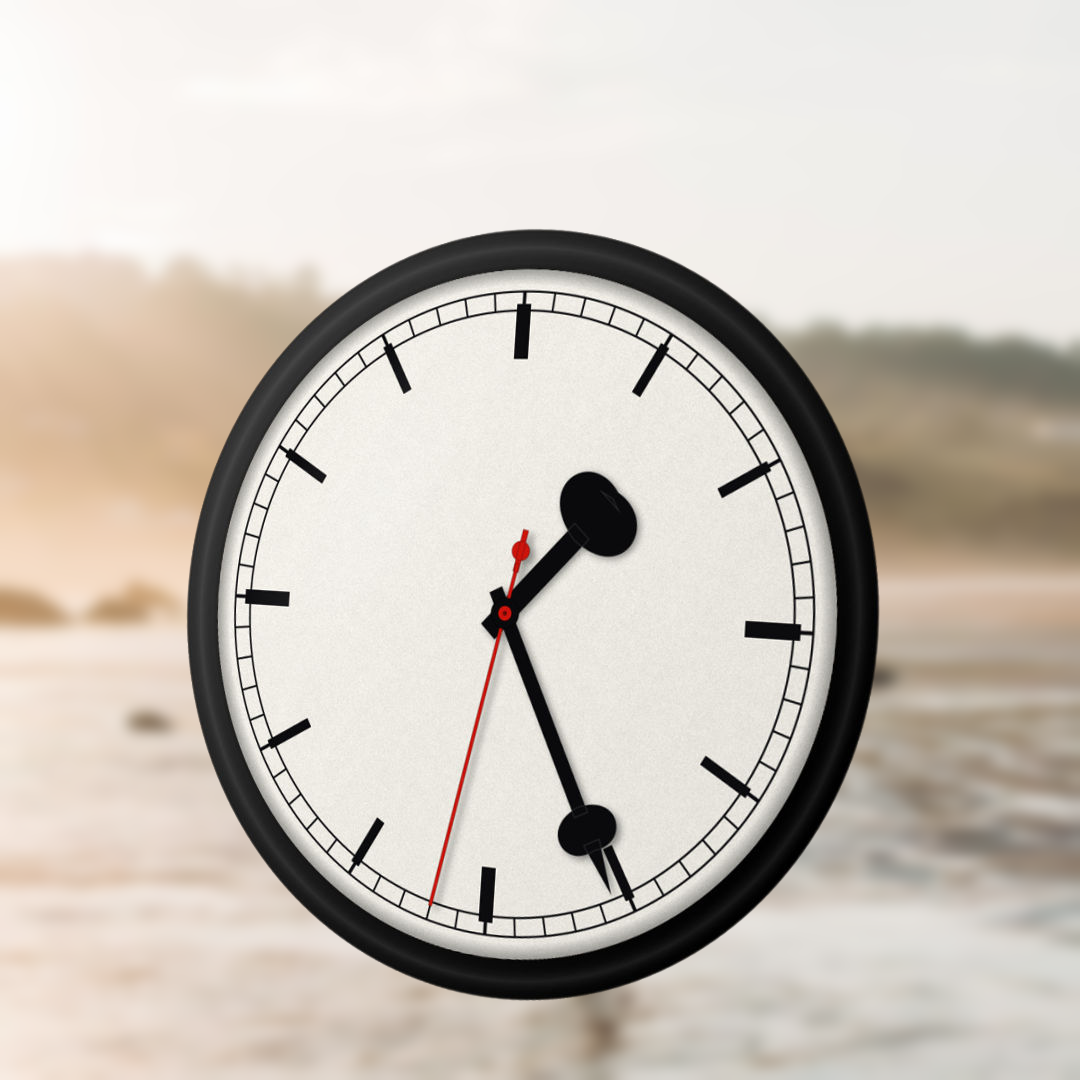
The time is **1:25:32**
